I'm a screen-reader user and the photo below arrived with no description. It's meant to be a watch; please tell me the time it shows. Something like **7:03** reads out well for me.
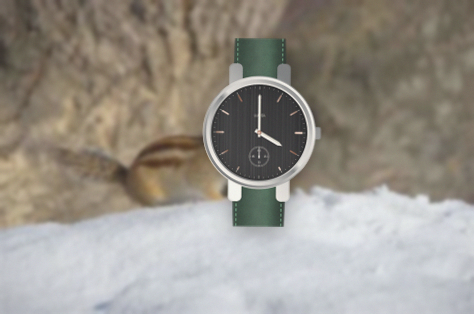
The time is **4:00**
